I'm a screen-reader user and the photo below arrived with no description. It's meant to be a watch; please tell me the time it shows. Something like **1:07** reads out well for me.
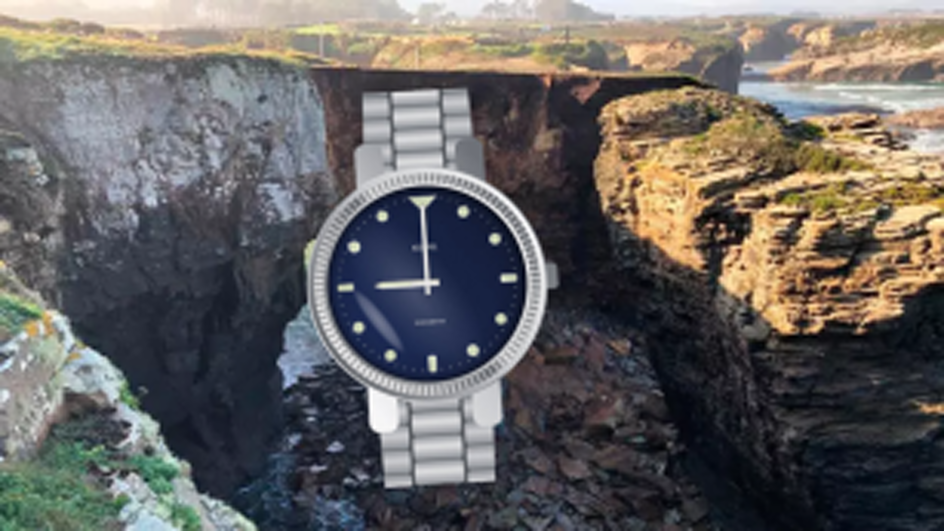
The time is **9:00**
